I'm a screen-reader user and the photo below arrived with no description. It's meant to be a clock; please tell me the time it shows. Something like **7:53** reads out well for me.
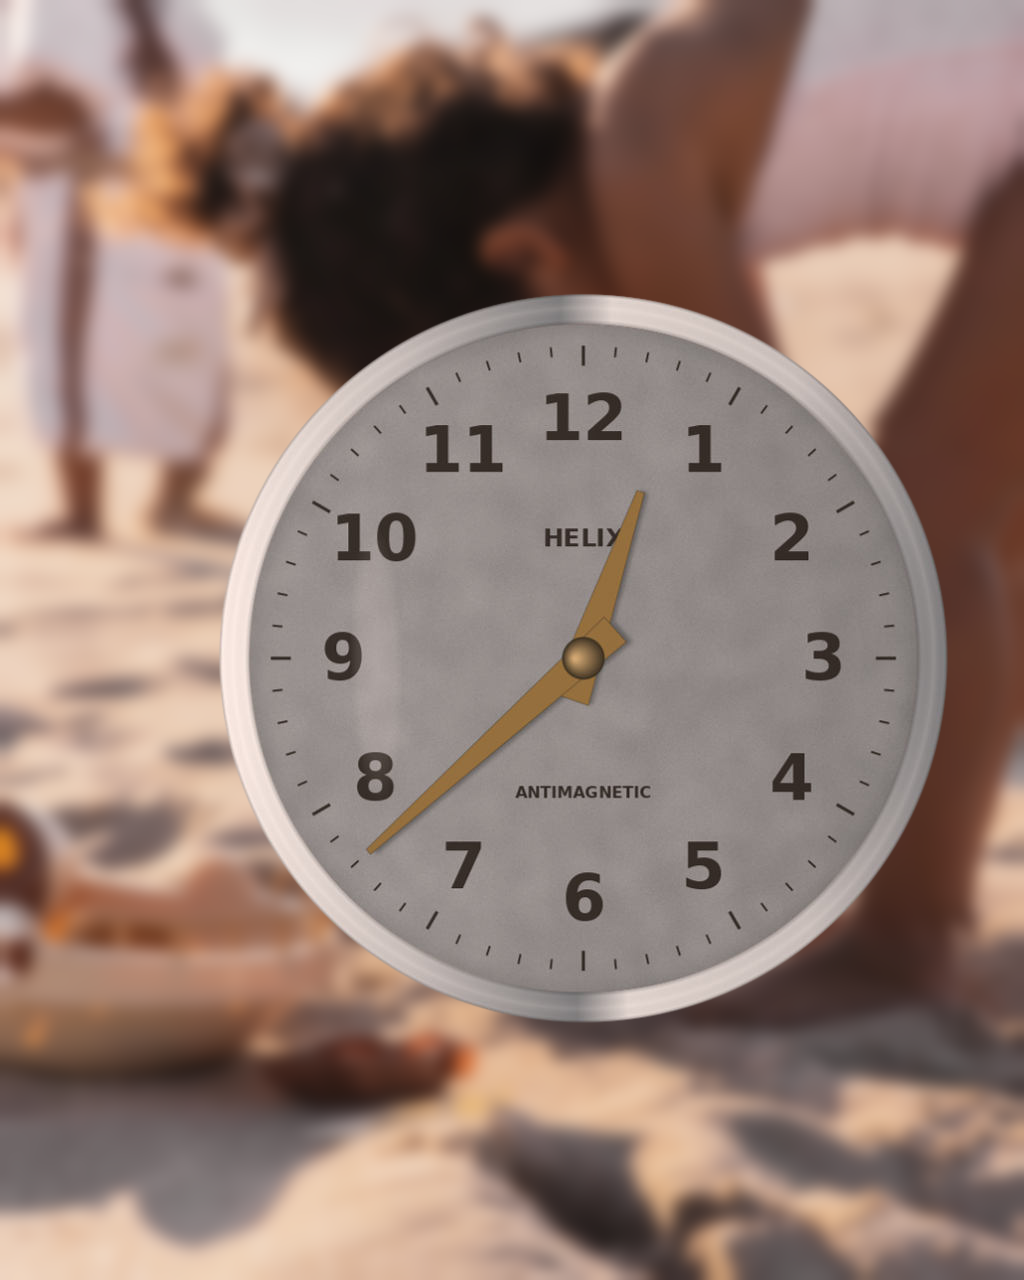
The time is **12:38**
